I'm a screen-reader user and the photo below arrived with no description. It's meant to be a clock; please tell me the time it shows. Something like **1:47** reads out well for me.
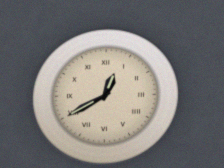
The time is **12:40**
